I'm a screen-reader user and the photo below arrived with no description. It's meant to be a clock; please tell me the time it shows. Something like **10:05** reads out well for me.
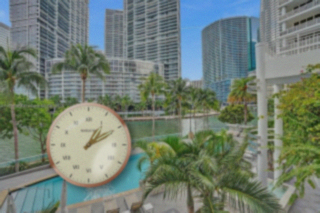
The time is **1:10**
